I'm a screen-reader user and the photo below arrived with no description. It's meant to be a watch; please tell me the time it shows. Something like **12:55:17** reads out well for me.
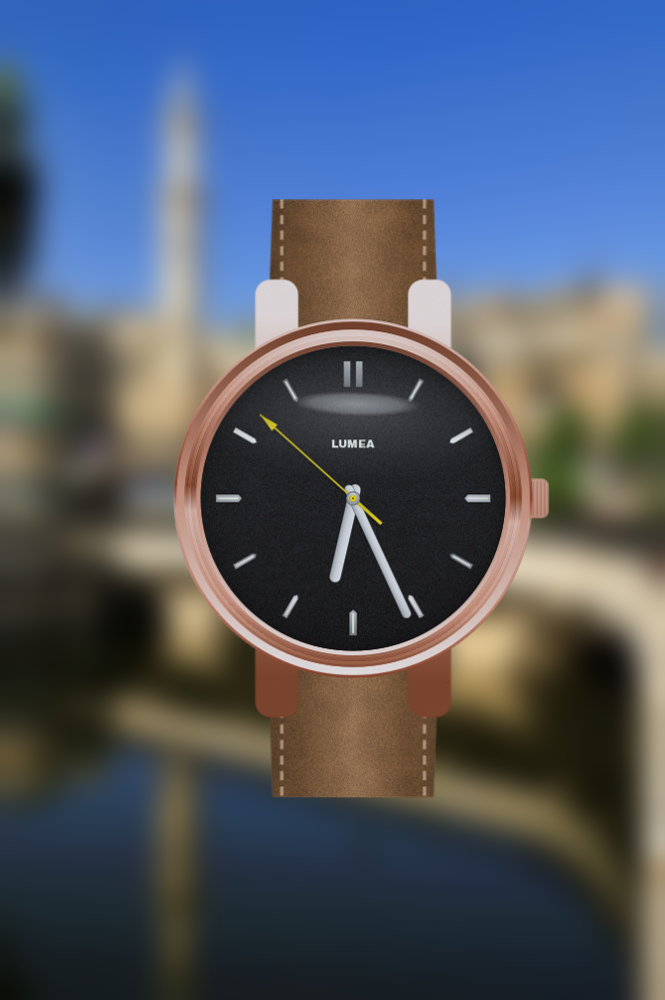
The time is **6:25:52**
